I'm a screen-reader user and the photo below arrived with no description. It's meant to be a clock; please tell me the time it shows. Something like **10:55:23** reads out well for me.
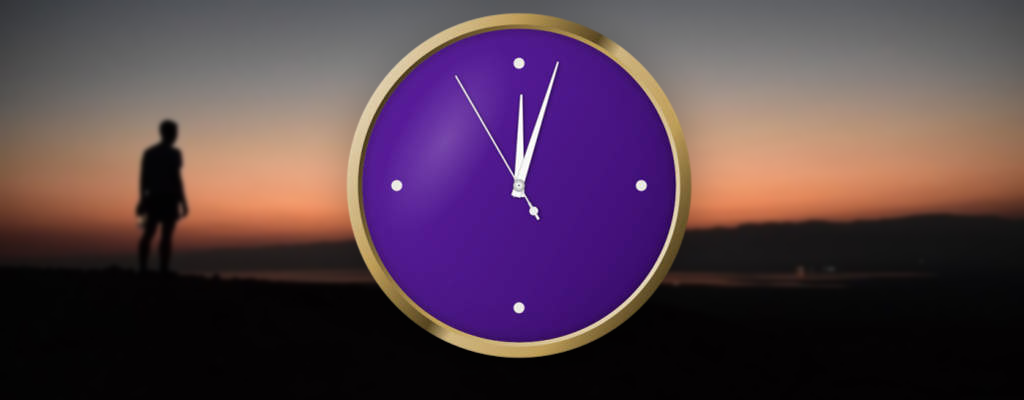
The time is **12:02:55**
